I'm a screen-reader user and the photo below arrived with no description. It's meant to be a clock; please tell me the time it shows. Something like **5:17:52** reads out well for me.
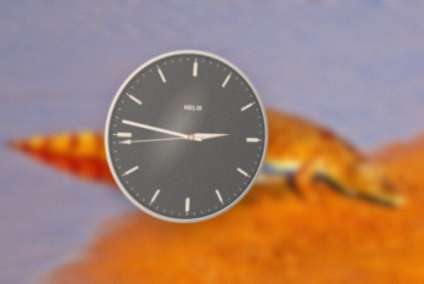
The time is **2:46:44**
